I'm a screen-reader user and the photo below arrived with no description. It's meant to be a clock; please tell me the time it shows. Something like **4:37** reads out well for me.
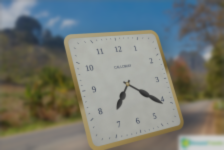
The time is **7:21**
